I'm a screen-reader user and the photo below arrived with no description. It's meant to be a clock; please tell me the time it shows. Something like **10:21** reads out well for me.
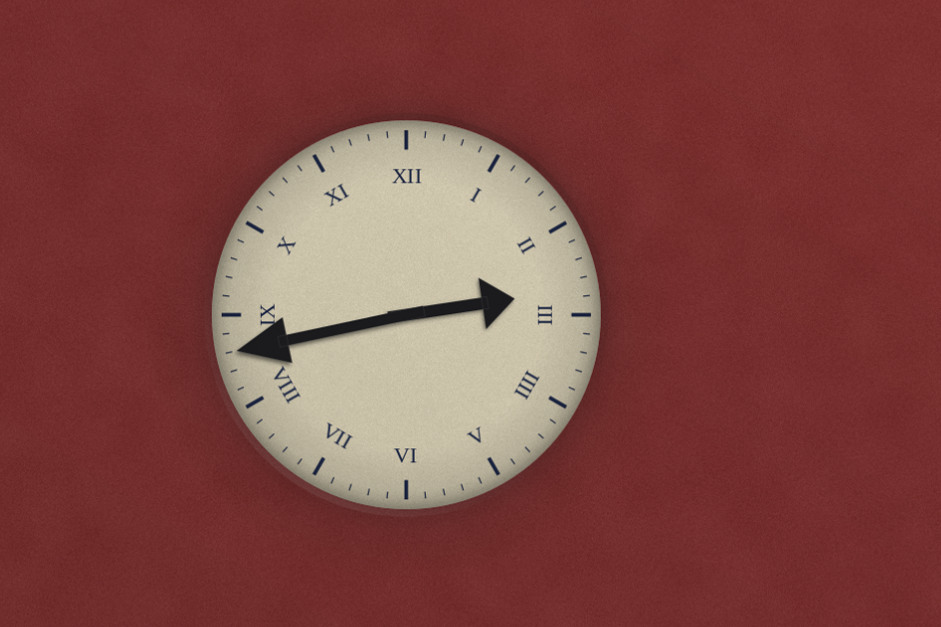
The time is **2:43**
